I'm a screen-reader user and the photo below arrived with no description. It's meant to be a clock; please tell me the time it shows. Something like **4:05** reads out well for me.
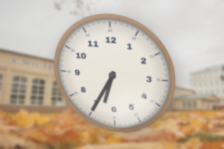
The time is **6:35**
